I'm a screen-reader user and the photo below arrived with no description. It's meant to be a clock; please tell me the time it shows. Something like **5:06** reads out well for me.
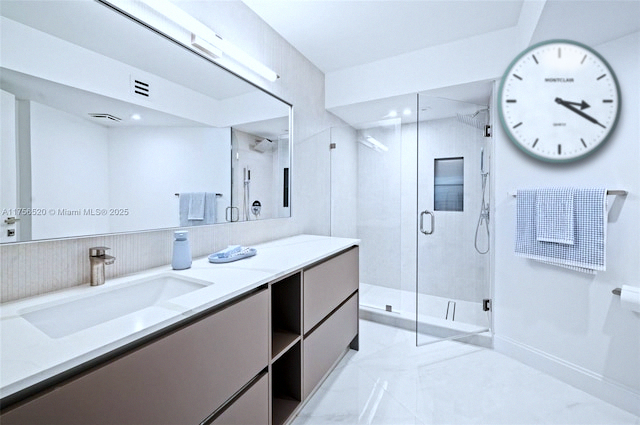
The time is **3:20**
